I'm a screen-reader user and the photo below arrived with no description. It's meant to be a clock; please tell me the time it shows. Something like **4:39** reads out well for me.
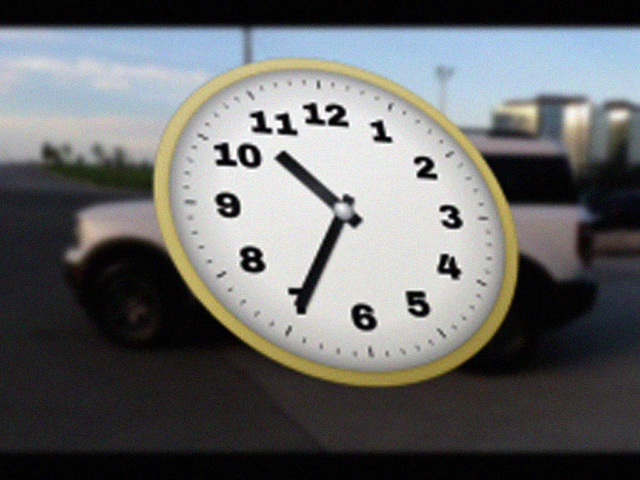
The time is **10:35**
